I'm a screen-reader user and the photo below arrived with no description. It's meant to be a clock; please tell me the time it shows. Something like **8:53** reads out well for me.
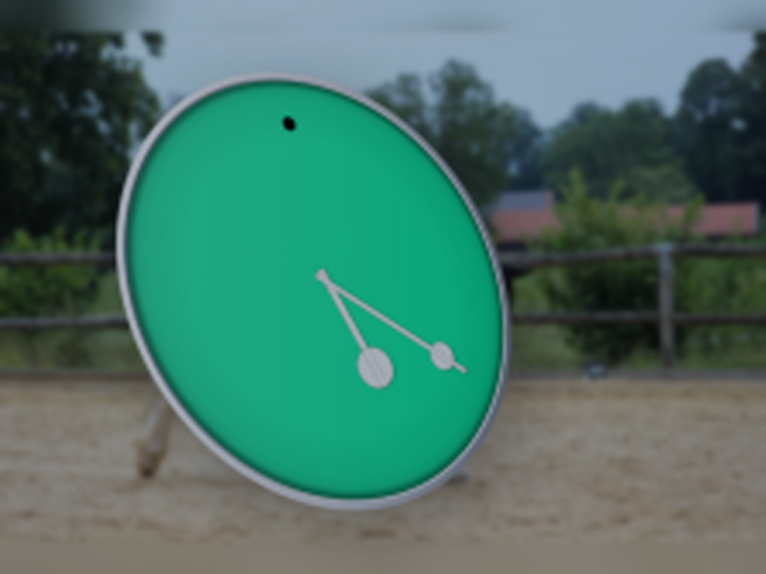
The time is **5:21**
